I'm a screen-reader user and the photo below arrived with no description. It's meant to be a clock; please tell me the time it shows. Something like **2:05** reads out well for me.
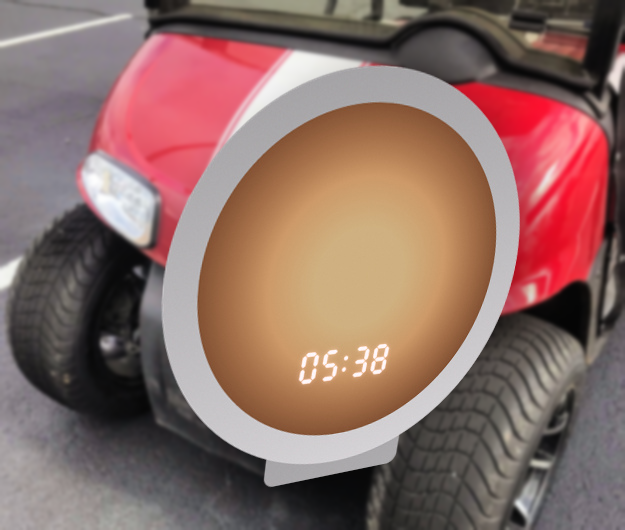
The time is **5:38**
